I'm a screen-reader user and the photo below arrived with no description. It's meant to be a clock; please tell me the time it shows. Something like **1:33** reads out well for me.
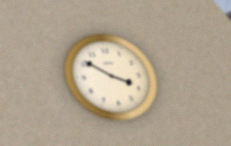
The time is **3:51**
